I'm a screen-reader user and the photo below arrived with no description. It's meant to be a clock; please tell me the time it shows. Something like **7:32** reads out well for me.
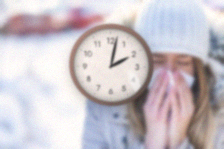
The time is **2:02**
